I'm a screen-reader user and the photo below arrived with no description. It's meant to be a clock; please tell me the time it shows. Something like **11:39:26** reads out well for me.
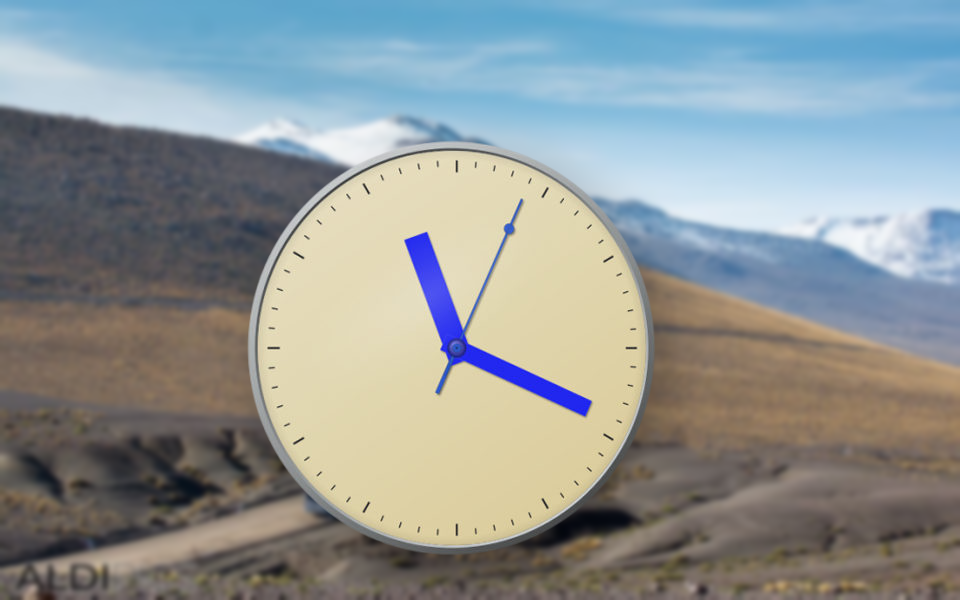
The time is **11:19:04**
